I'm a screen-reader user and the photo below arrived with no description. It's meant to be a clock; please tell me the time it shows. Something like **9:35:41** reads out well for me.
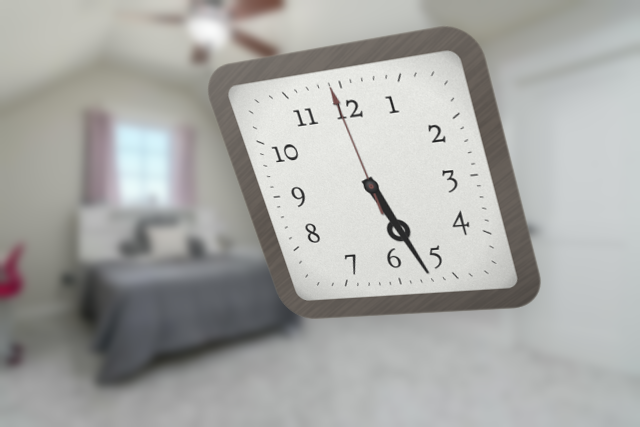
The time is **5:26:59**
